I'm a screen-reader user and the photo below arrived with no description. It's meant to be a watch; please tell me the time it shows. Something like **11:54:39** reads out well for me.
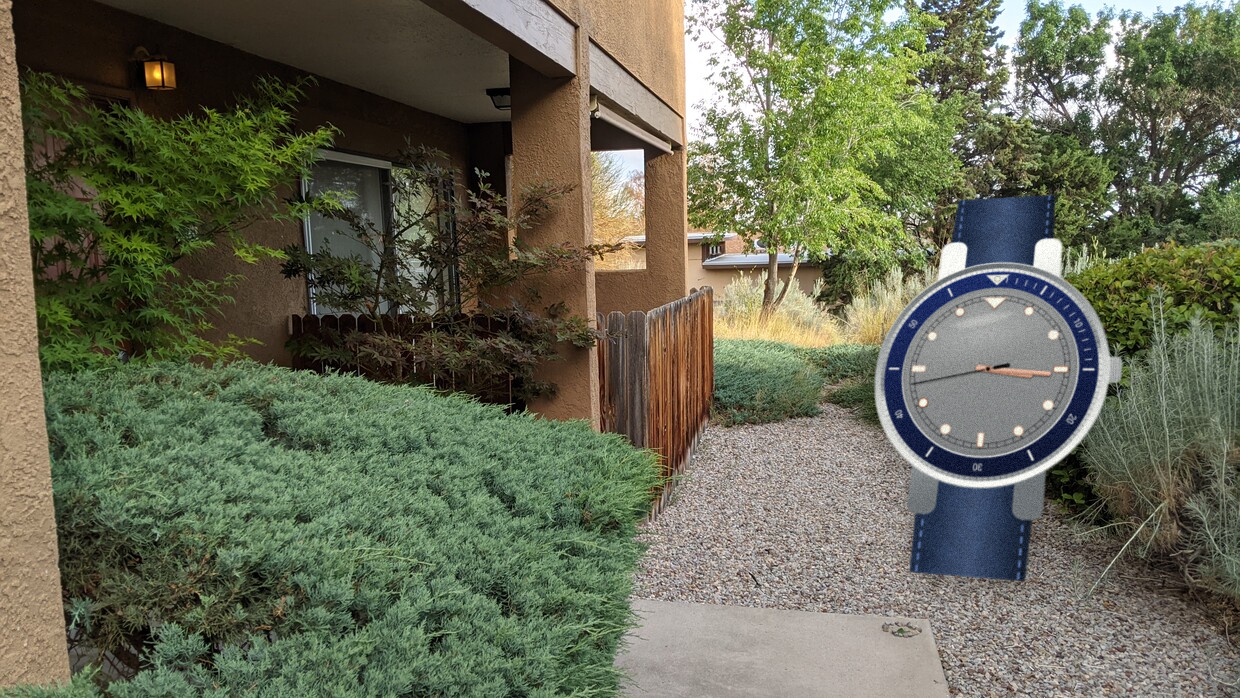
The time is **3:15:43**
